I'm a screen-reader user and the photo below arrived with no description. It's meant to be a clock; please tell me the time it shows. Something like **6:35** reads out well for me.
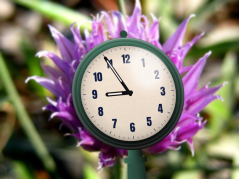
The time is **8:55**
